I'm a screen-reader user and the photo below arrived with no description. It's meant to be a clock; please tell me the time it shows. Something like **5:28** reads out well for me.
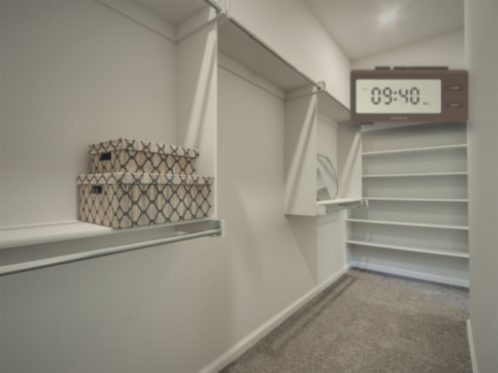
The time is **9:40**
